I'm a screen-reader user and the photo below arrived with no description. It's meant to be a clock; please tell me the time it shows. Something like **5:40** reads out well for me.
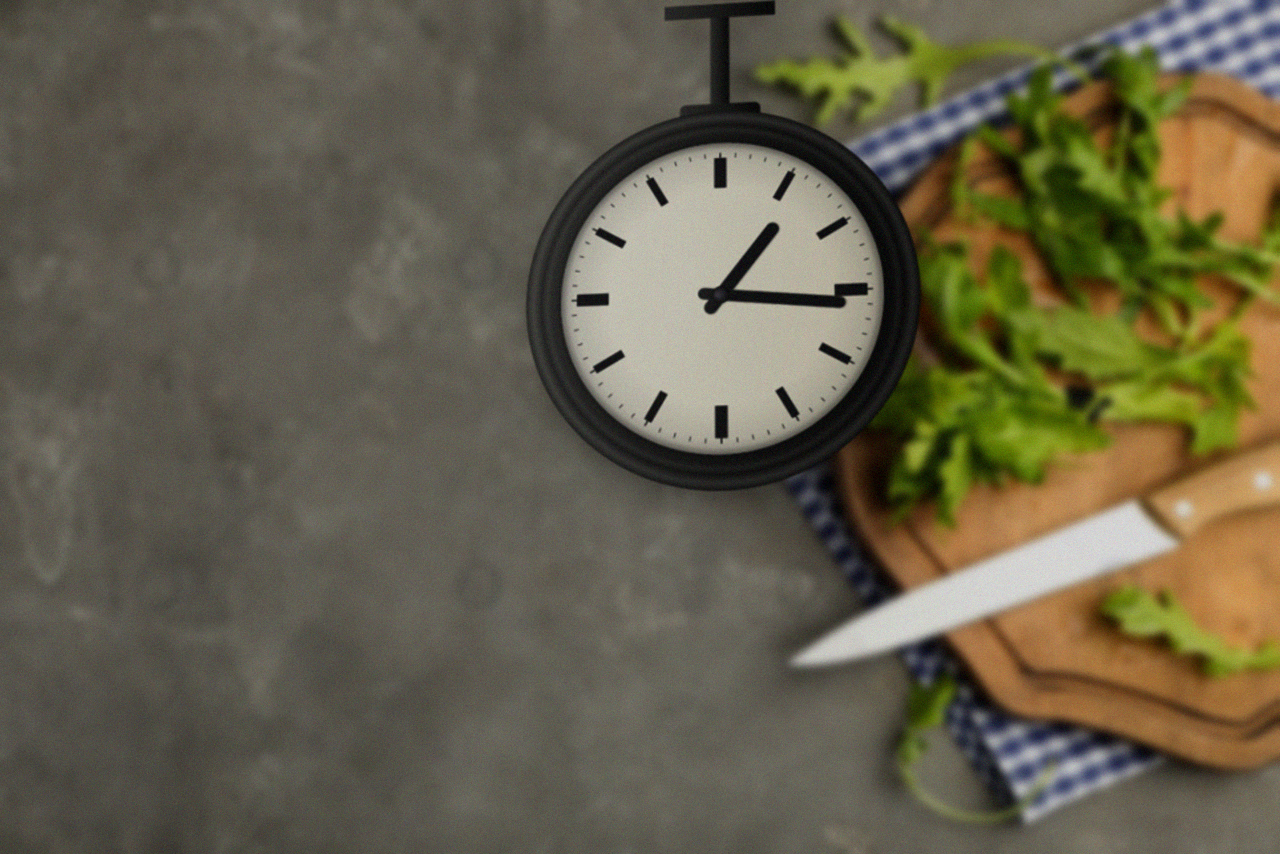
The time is **1:16**
